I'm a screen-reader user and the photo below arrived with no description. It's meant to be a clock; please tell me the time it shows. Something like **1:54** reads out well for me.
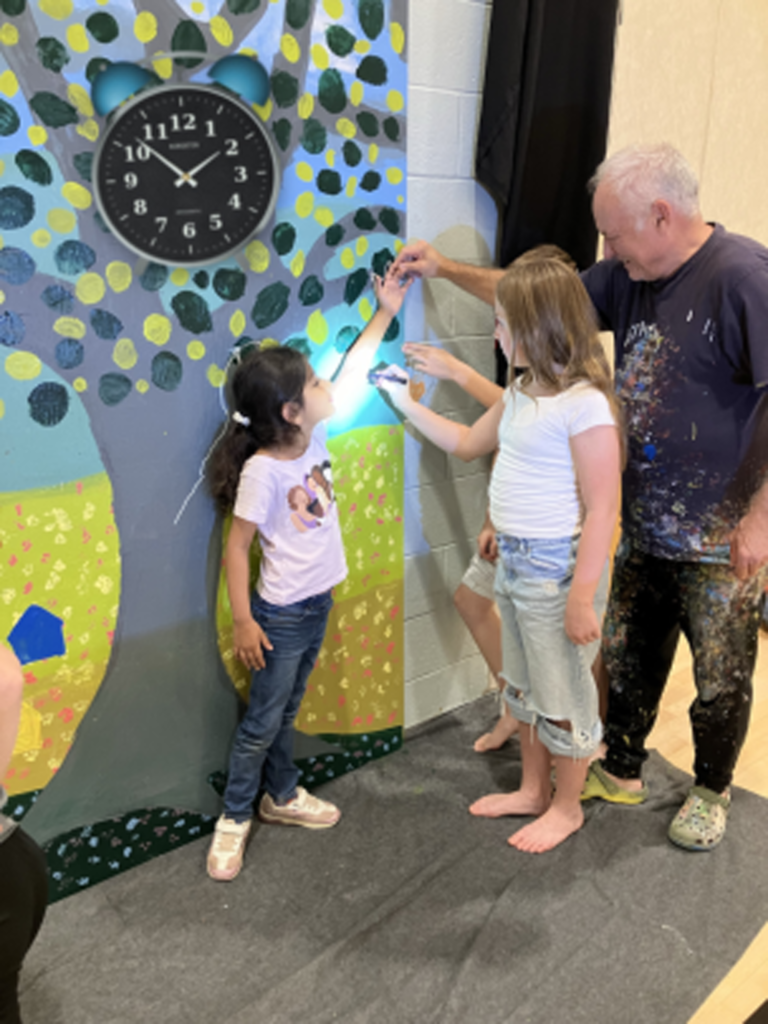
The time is **1:52**
